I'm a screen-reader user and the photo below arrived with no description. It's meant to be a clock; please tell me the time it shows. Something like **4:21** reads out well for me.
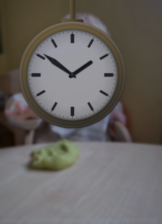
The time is **1:51**
